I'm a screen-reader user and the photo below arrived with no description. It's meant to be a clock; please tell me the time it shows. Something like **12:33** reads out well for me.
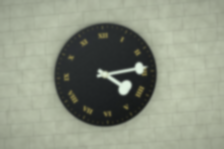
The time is **4:14**
